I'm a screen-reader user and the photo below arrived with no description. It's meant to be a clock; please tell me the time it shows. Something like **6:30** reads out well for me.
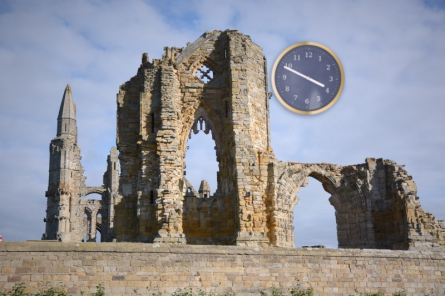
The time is **3:49**
